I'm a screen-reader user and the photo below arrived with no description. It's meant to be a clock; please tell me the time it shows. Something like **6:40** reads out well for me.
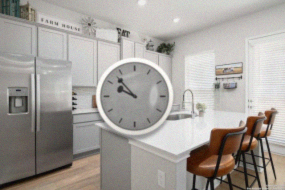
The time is **9:53**
